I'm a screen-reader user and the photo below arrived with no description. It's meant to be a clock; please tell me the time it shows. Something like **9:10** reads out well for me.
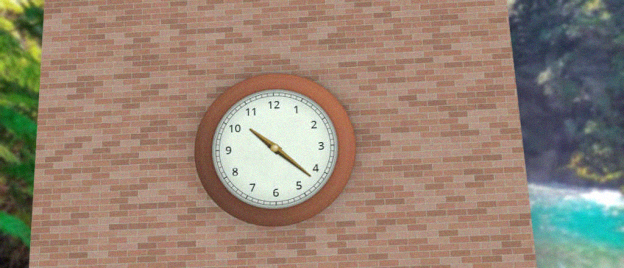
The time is **10:22**
